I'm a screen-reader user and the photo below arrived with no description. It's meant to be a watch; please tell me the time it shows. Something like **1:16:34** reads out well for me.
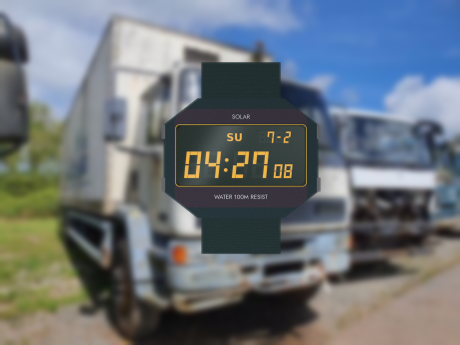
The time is **4:27:08**
